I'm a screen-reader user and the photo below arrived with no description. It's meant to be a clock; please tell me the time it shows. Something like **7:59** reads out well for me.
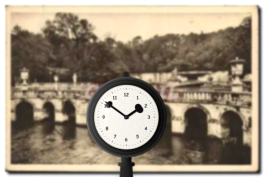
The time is **1:51**
